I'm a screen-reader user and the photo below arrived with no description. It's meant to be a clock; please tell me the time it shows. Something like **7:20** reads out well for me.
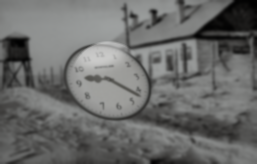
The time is **9:22**
